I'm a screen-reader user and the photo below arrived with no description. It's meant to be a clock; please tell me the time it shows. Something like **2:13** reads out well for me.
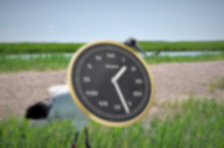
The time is **1:27**
